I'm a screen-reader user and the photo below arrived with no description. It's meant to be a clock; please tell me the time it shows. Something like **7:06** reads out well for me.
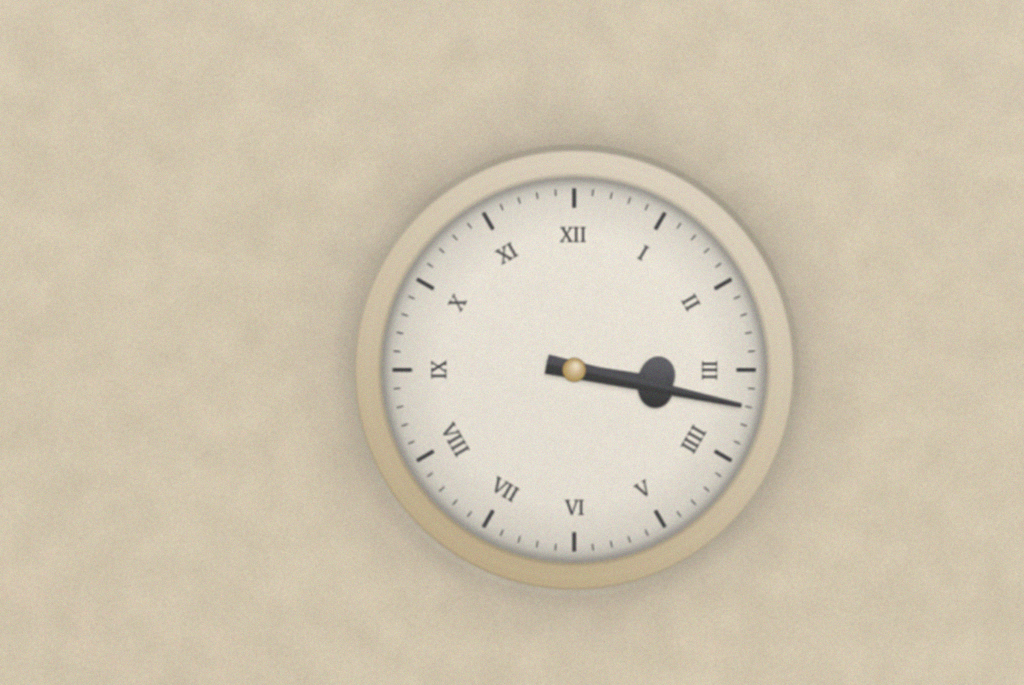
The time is **3:17**
